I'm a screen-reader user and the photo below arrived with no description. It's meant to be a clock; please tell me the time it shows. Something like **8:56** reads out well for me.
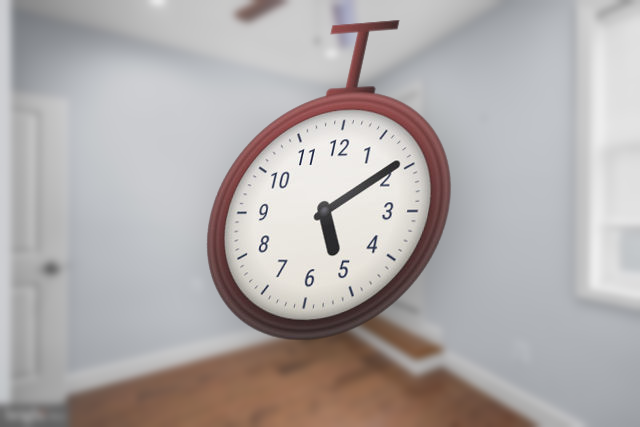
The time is **5:09**
